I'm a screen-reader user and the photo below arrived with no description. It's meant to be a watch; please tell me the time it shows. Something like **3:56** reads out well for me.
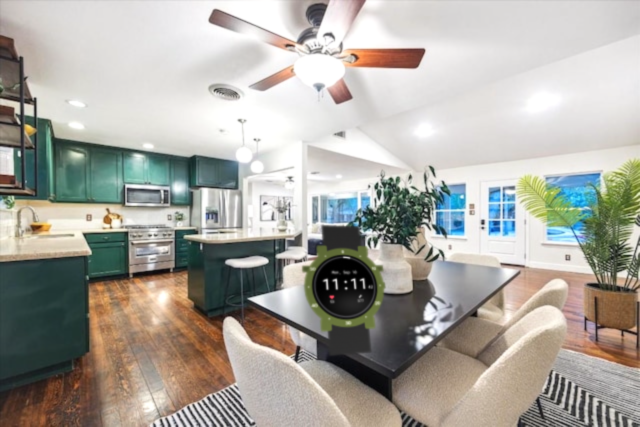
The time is **11:11**
